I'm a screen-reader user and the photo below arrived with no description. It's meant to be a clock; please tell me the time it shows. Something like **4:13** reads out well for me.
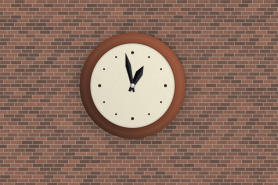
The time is **12:58**
